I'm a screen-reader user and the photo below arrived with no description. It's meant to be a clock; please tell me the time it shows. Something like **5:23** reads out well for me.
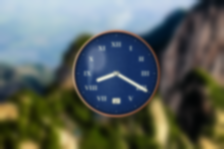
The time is **8:20**
